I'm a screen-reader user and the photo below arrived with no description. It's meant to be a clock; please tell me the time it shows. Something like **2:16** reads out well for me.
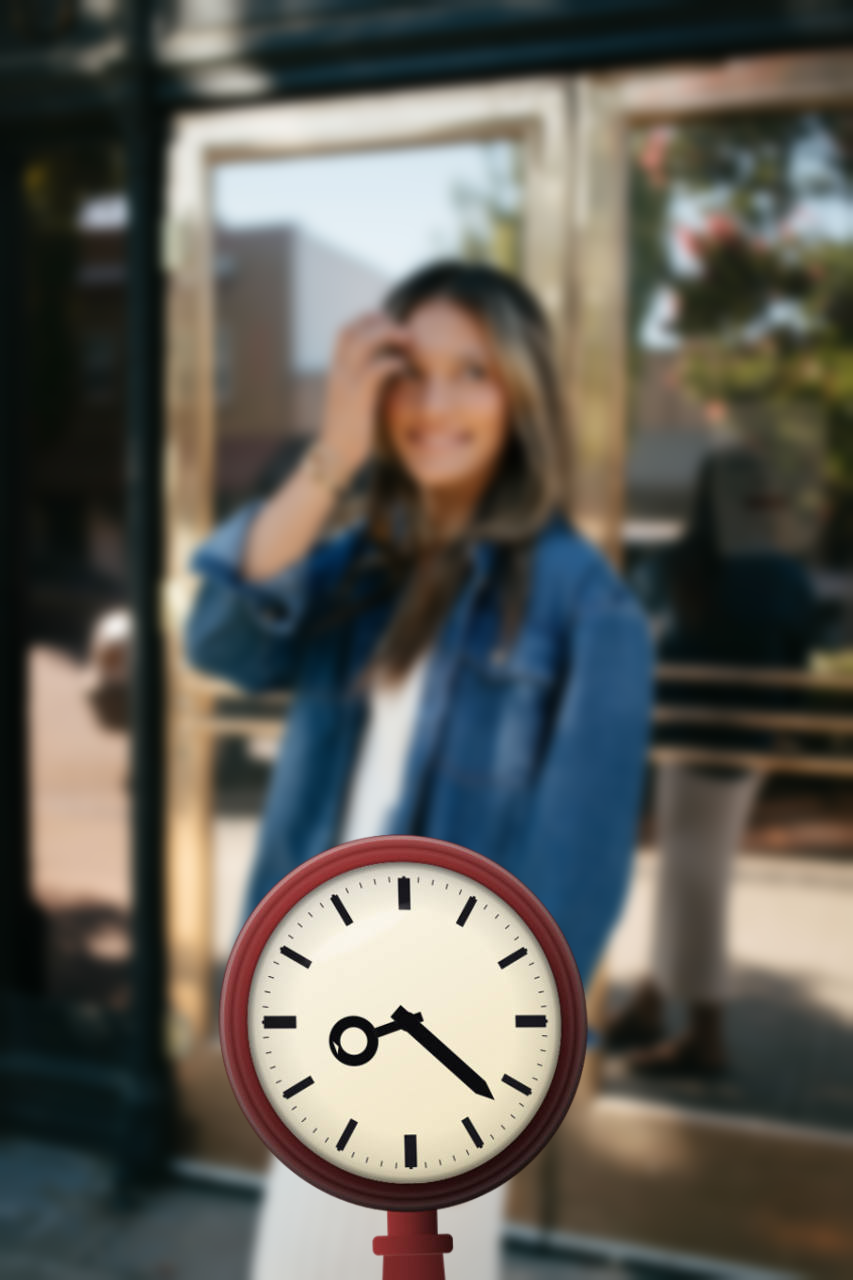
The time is **8:22**
